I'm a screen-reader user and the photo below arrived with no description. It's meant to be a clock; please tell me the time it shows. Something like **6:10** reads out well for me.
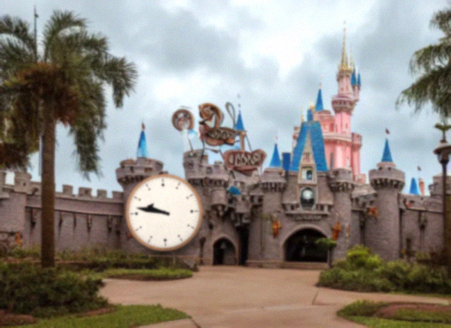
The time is **9:47**
